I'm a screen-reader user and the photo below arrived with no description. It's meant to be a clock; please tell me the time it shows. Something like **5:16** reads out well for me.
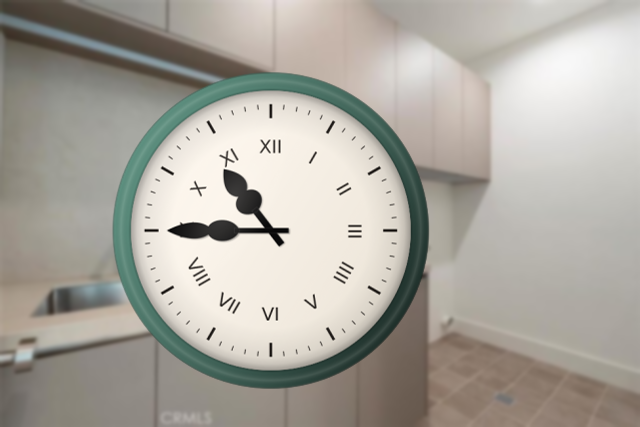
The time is **10:45**
